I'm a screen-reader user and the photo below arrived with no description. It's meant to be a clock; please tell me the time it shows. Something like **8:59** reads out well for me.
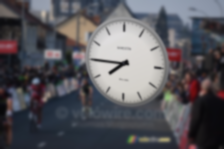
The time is **7:45**
